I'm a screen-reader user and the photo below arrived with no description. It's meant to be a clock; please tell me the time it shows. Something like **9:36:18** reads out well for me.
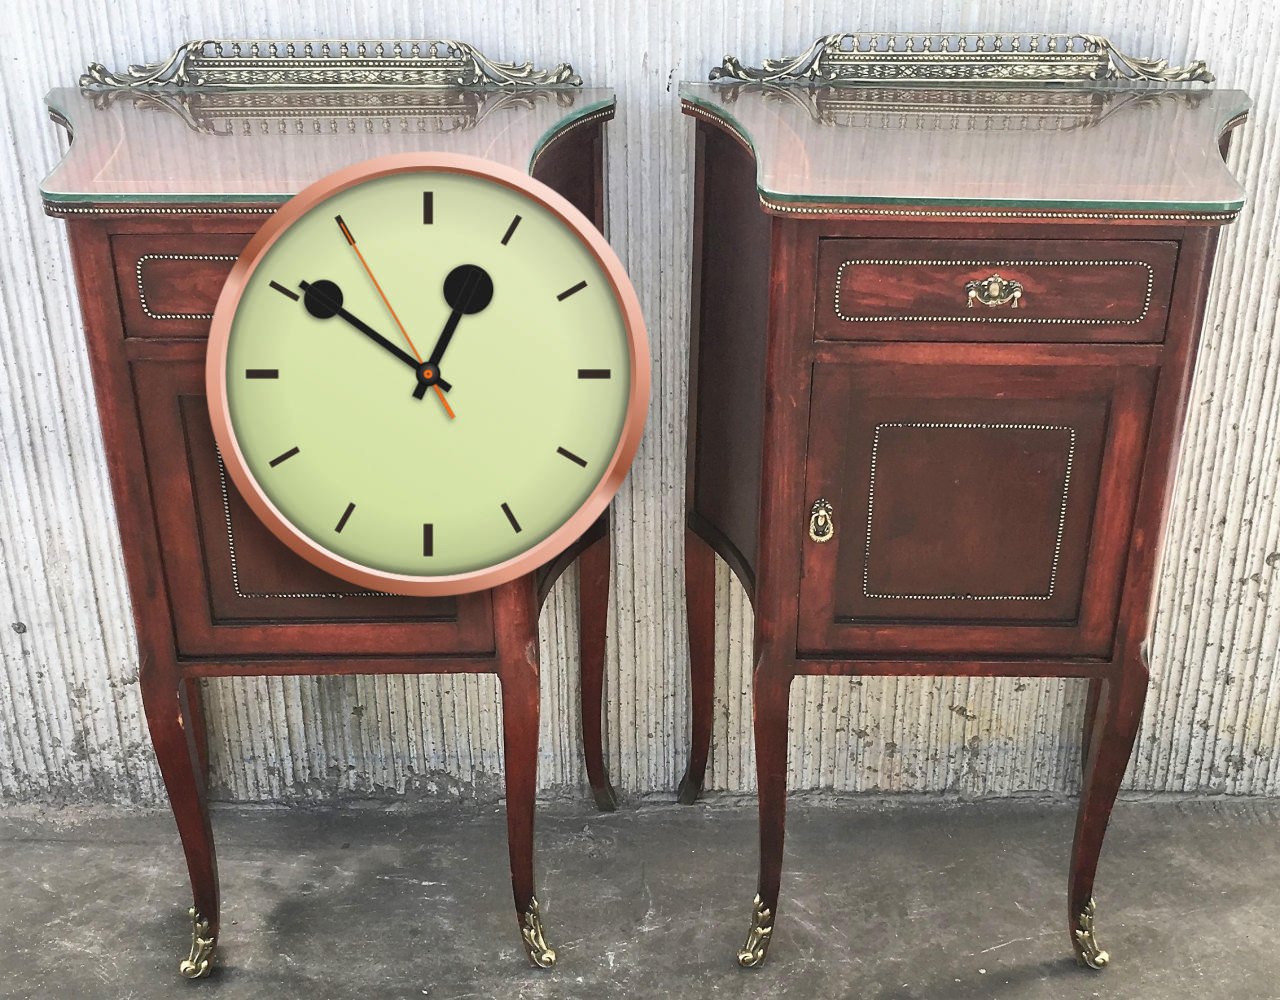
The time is **12:50:55**
